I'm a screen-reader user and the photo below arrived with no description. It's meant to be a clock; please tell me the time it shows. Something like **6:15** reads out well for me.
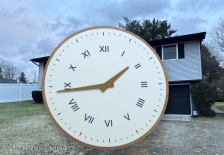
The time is **1:44**
